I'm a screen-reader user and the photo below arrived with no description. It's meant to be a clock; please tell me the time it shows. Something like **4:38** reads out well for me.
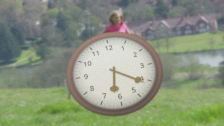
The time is **6:21**
